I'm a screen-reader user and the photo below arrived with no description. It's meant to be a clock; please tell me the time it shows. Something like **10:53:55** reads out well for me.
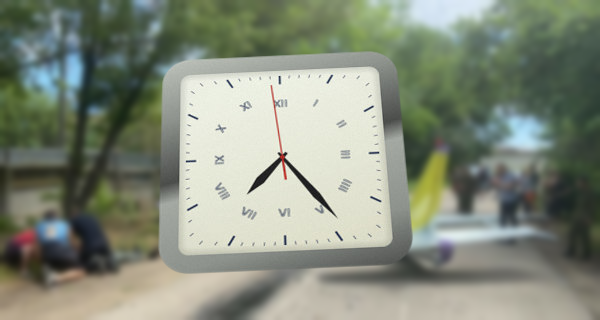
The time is **7:23:59**
